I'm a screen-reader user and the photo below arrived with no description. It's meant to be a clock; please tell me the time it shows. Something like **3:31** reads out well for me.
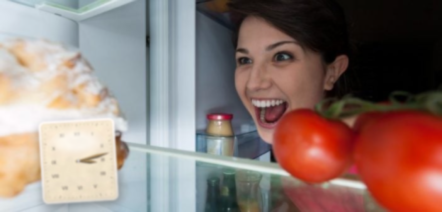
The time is **3:13**
